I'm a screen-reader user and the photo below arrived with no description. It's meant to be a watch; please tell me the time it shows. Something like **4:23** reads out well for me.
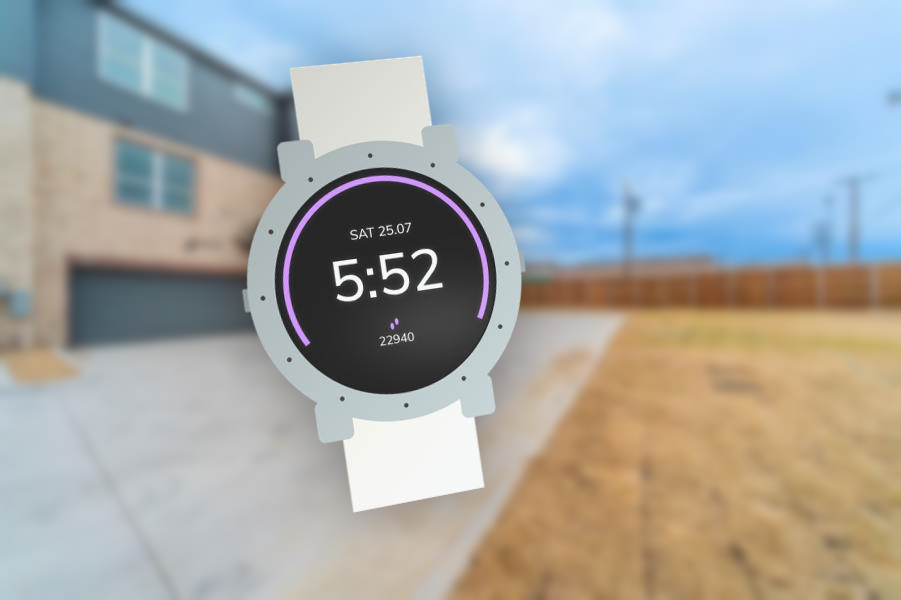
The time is **5:52**
